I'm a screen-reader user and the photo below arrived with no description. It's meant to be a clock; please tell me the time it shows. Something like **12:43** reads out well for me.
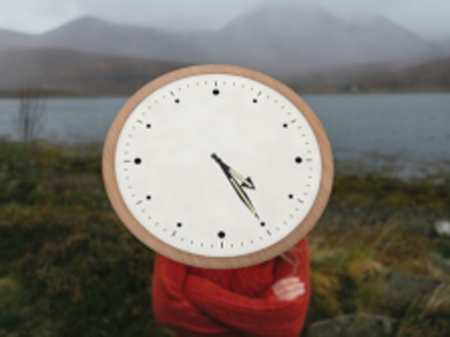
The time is **4:25**
